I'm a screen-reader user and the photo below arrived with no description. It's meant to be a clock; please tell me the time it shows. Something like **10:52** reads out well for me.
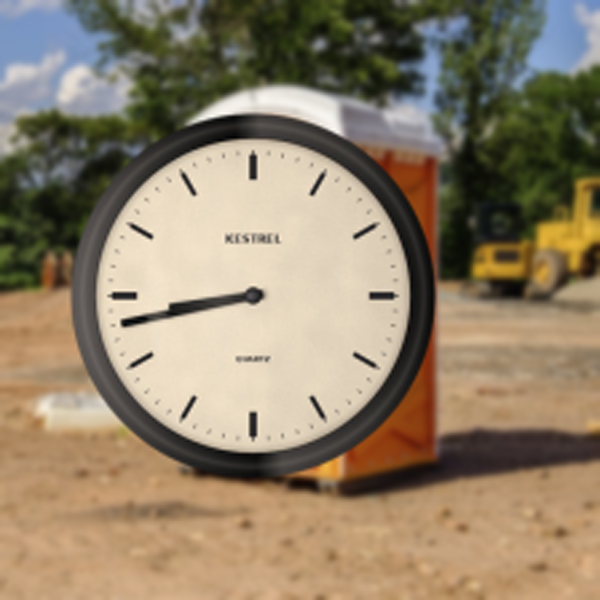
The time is **8:43**
